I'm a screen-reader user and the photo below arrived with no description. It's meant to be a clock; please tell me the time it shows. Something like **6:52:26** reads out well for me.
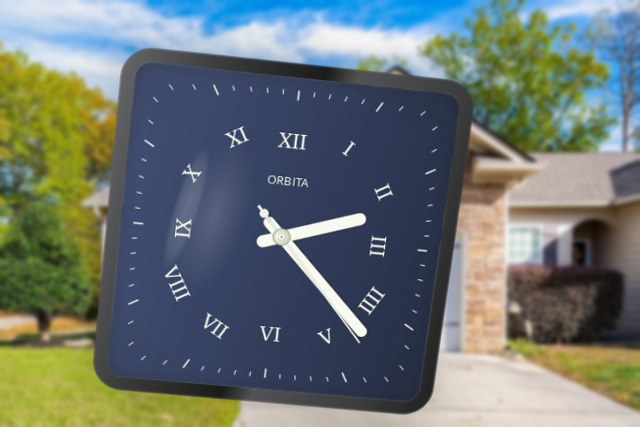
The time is **2:22:23**
